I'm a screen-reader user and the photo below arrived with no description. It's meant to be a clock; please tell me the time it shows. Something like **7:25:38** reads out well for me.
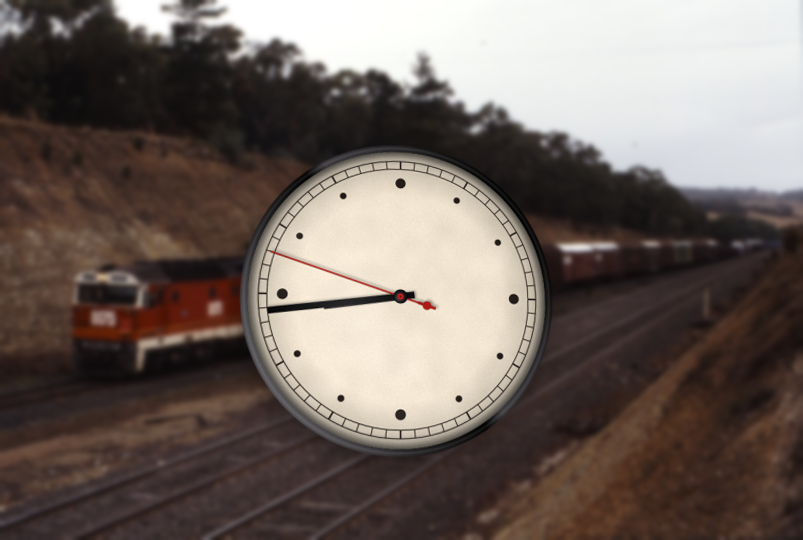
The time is **8:43:48**
